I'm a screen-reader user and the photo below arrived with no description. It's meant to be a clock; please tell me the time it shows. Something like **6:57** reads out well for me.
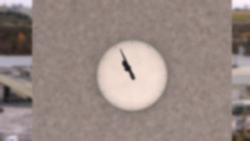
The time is **10:56**
